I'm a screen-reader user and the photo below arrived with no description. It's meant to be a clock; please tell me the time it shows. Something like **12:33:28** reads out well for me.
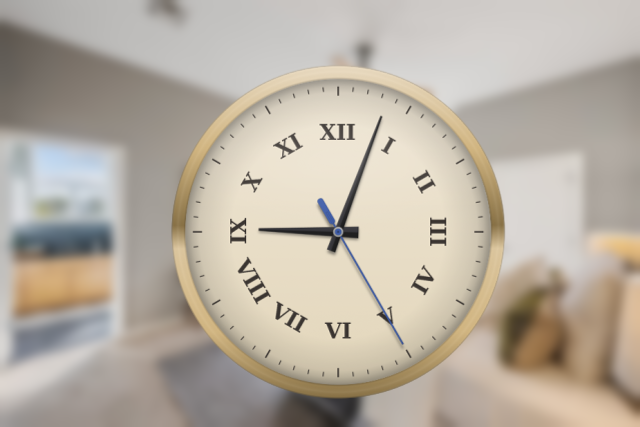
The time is **9:03:25**
